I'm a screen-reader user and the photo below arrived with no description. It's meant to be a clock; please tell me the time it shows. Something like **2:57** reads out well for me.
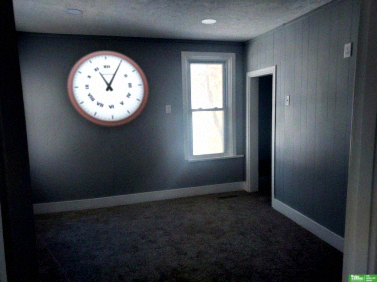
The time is **11:05**
